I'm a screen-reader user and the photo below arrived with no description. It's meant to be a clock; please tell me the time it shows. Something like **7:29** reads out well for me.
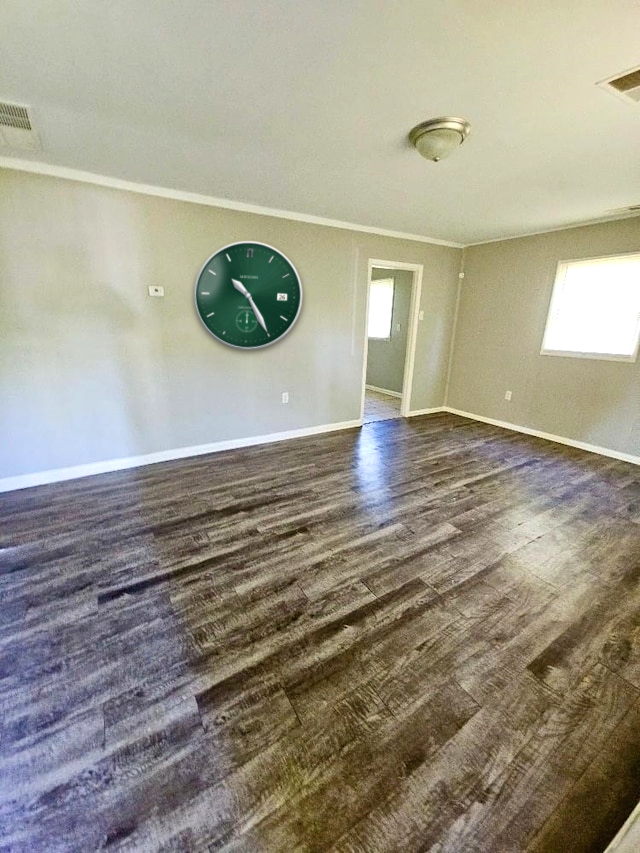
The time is **10:25**
